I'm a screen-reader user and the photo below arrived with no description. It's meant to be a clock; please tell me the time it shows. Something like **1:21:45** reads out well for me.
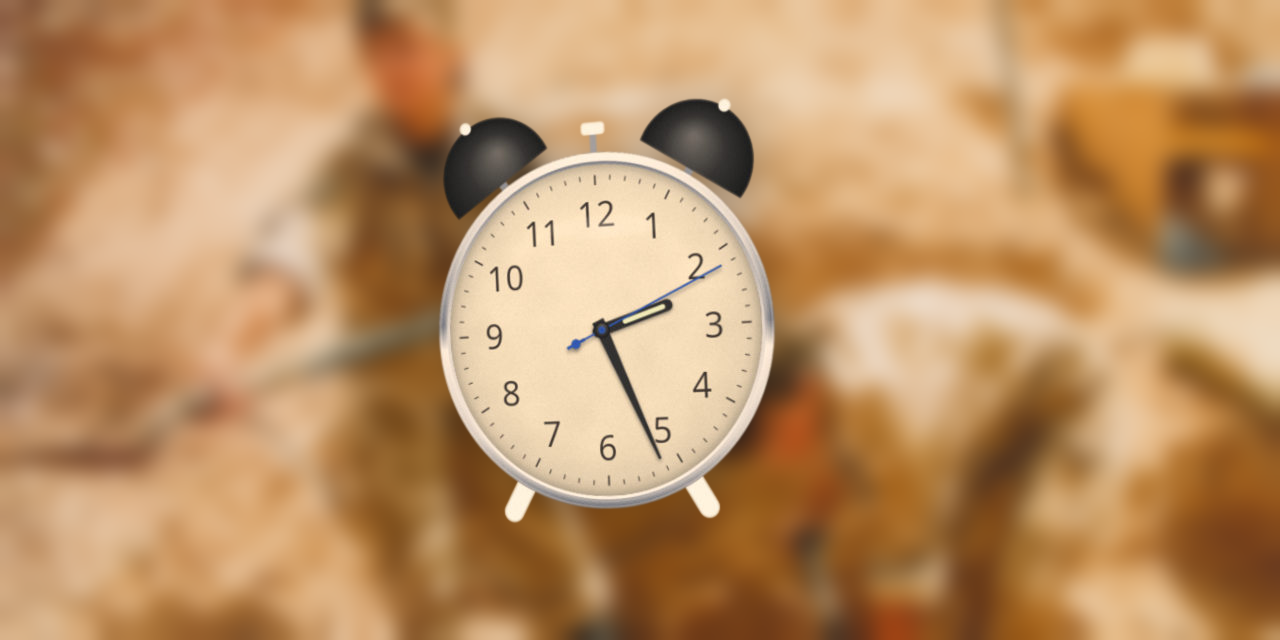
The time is **2:26:11**
